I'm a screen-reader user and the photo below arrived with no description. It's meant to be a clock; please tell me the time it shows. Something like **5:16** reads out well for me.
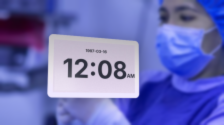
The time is **12:08**
